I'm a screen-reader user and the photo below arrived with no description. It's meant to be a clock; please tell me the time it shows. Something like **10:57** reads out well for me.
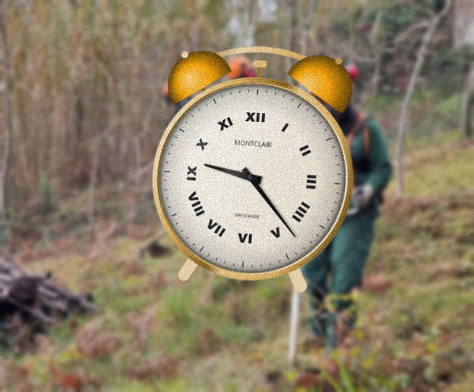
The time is **9:23**
